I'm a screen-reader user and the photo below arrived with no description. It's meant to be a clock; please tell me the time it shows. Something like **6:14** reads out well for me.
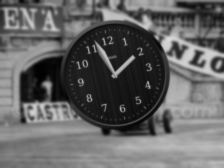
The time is **1:57**
